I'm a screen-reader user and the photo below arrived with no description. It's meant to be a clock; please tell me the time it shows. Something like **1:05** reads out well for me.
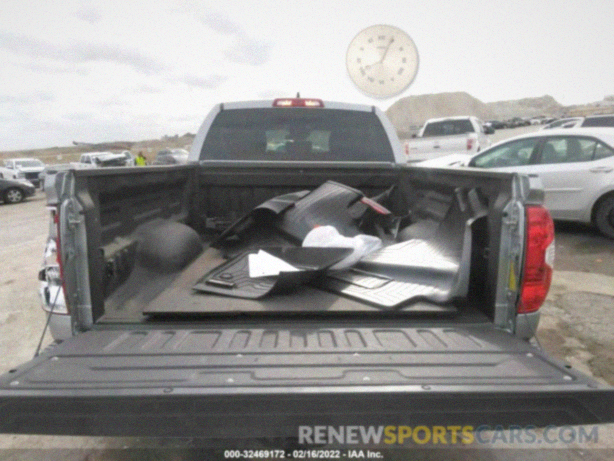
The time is **8:04**
